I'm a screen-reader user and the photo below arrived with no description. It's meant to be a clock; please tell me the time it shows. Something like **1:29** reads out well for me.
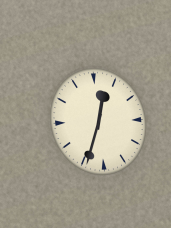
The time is **12:34**
